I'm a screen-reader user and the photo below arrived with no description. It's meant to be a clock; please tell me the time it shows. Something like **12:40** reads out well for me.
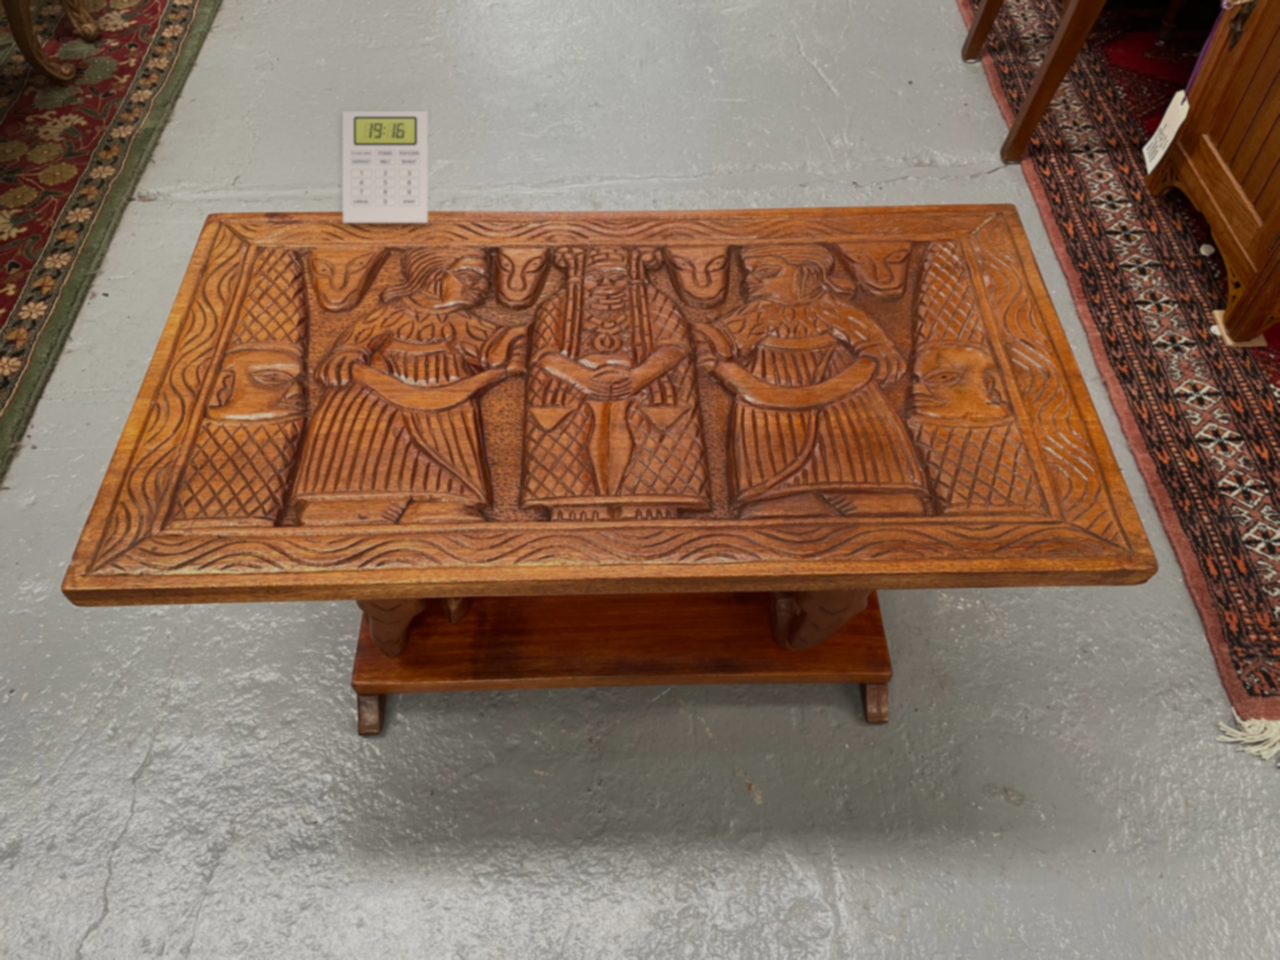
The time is **19:16**
